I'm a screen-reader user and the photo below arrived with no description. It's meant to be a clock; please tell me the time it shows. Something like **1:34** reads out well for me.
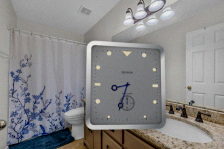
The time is **8:33**
